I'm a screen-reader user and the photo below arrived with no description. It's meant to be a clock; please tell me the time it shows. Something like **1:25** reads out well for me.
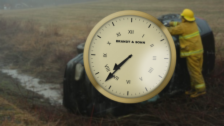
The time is **7:37**
